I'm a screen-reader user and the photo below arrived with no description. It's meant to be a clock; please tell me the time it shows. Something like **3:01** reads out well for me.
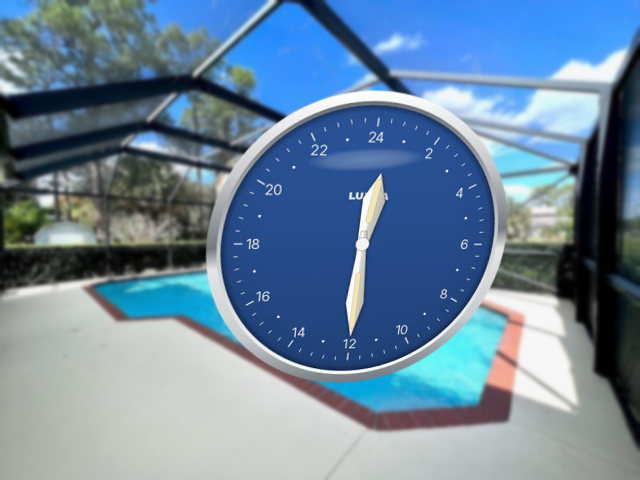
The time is **0:30**
